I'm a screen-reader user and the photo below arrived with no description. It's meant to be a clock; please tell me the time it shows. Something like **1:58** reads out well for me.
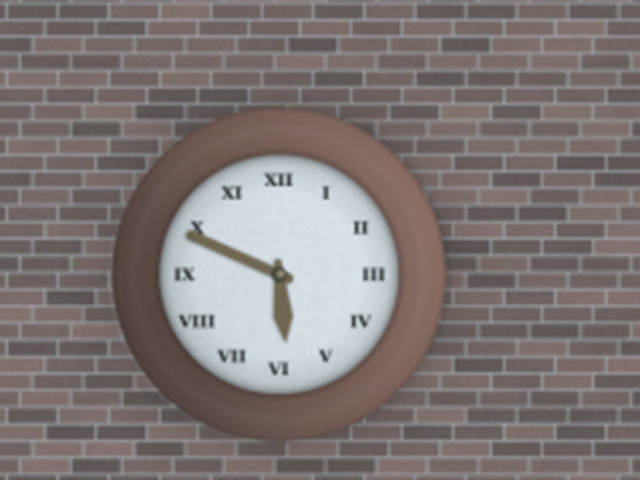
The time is **5:49**
